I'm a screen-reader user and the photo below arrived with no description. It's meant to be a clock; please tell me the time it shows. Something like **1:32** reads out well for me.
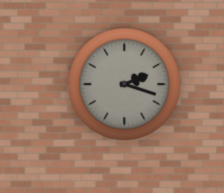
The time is **2:18**
